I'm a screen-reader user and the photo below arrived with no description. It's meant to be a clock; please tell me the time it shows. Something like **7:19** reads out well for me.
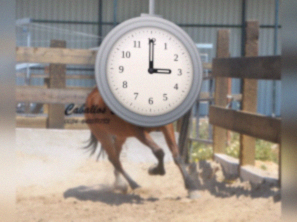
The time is **3:00**
